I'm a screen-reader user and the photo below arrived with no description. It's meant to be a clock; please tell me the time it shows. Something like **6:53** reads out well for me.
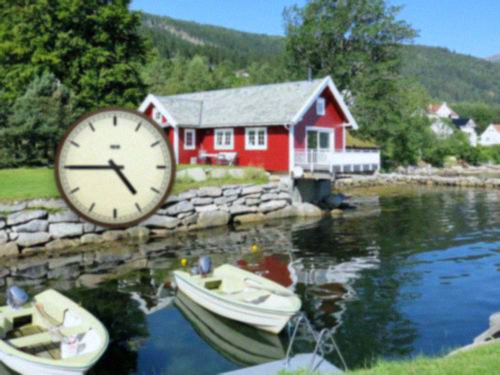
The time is **4:45**
